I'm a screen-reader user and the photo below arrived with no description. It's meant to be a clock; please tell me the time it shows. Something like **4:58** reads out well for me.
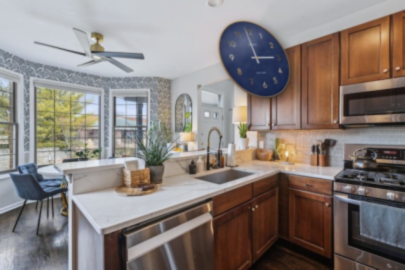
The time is **2:59**
